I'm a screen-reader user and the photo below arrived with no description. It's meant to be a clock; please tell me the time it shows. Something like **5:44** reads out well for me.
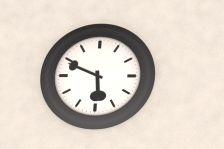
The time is **5:49**
